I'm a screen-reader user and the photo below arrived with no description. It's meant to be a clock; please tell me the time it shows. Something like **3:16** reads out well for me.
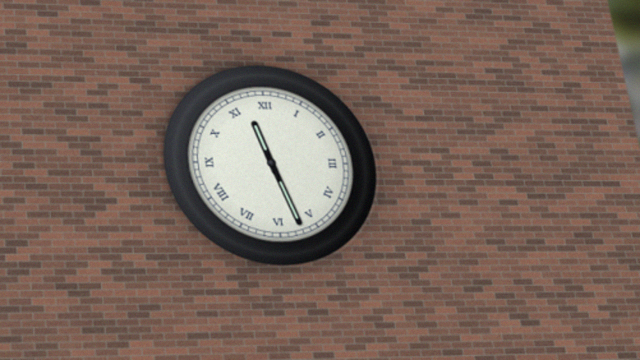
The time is **11:27**
